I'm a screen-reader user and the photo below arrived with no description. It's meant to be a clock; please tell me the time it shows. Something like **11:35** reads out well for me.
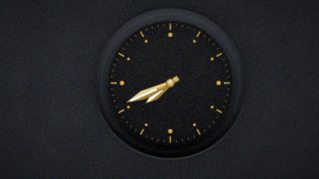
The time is **7:41**
